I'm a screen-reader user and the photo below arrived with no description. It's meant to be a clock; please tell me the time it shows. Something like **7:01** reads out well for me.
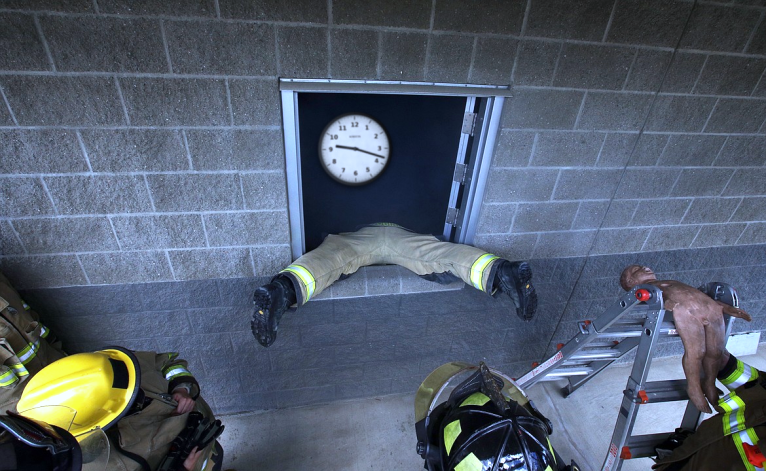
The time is **9:18**
